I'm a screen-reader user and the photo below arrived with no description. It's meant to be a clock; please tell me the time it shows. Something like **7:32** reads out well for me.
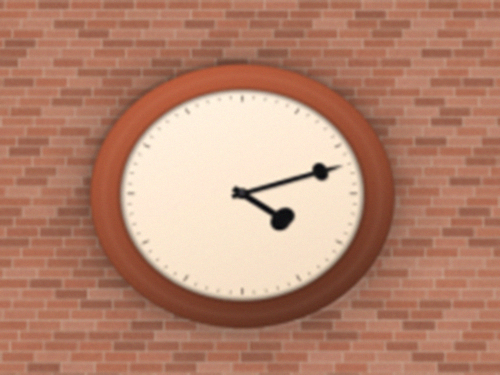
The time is **4:12**
